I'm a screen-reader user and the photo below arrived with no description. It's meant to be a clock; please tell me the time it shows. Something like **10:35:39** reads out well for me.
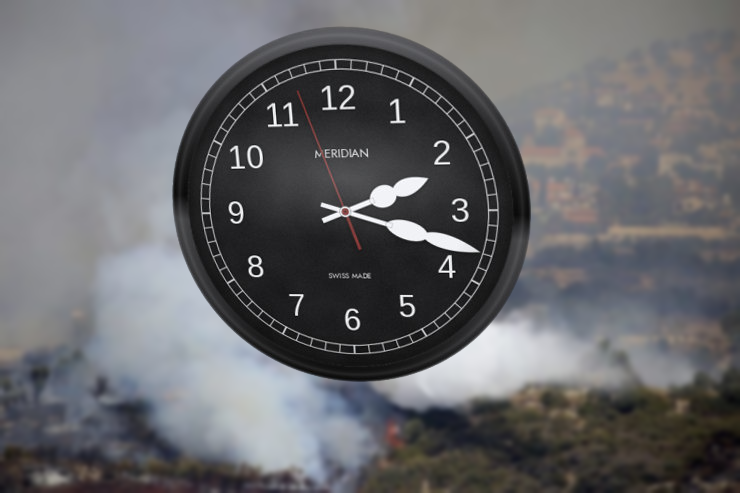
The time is **2:17:57**
